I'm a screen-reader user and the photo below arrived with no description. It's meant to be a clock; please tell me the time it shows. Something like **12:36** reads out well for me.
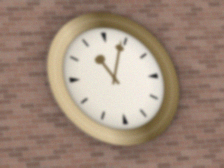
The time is **11:04**
